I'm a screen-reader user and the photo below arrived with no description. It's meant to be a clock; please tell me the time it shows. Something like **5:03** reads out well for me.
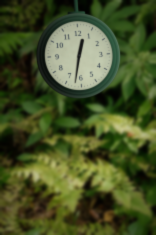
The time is **12:32**
